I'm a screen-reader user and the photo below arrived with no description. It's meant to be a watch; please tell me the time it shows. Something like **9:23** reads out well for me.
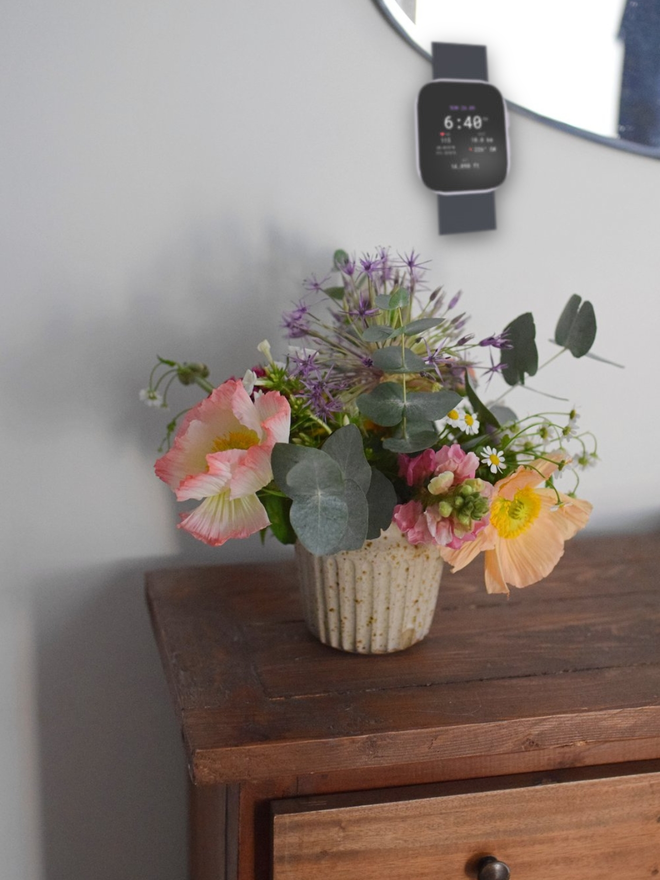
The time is **6:40**
